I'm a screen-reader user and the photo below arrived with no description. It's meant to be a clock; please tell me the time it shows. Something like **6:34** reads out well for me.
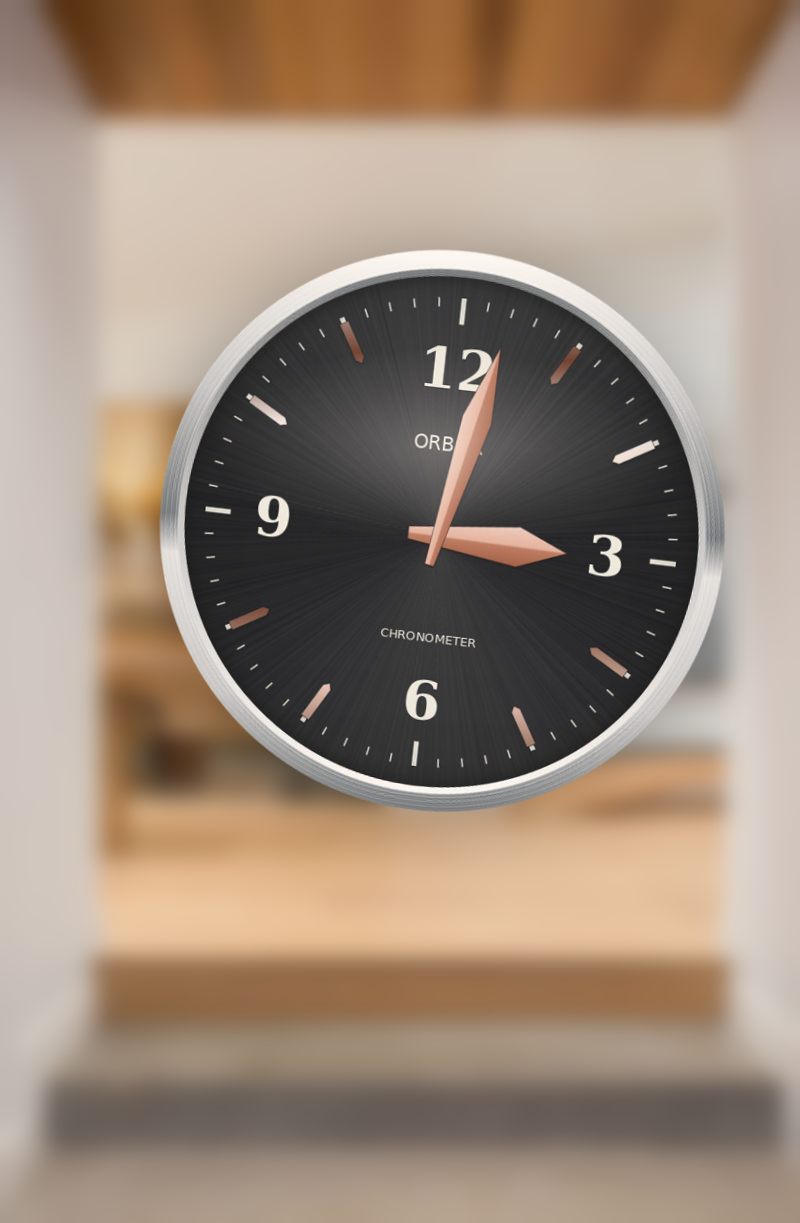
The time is **3:02**
